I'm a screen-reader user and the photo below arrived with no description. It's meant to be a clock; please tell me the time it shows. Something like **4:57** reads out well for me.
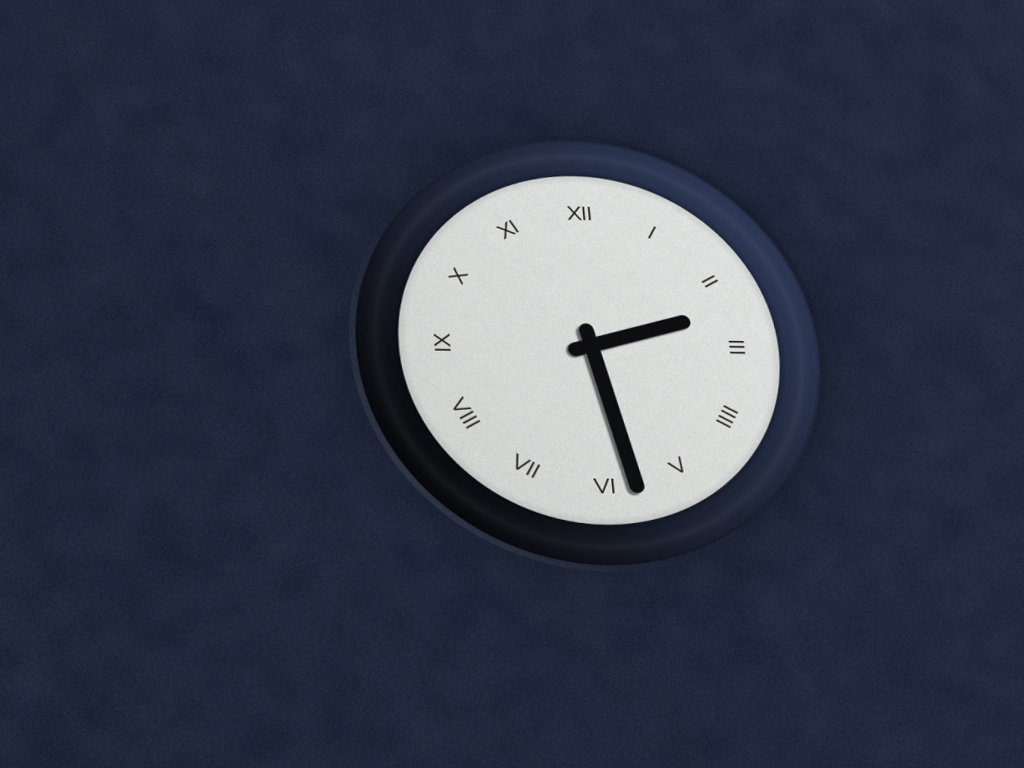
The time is **2:28**
